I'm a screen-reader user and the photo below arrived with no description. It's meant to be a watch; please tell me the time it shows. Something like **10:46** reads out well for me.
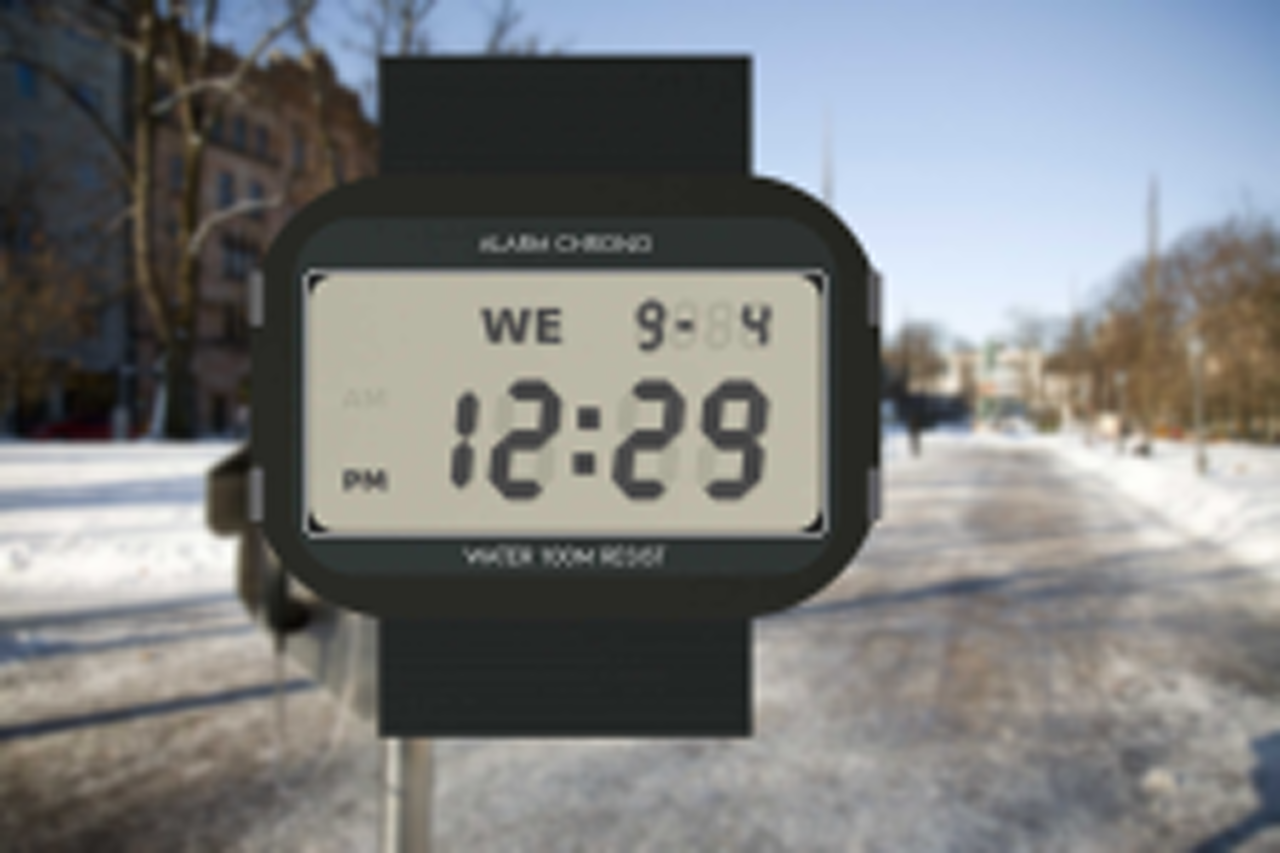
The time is **12:29**
